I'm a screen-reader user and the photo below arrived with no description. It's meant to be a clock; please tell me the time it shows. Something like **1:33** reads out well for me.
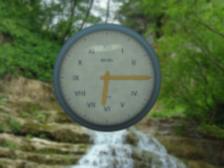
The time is **6:15**
